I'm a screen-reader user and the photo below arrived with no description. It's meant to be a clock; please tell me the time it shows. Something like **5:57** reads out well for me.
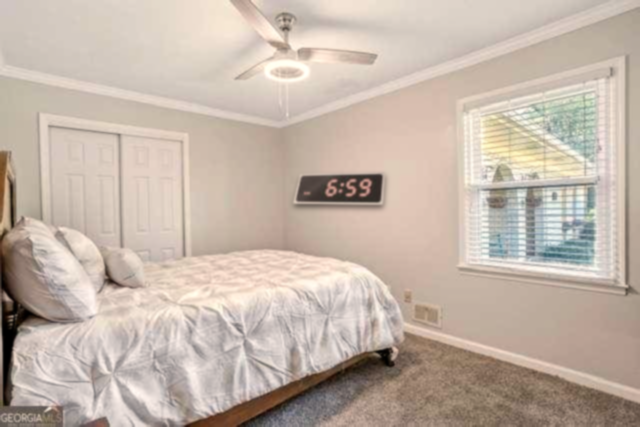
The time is **6:59**
